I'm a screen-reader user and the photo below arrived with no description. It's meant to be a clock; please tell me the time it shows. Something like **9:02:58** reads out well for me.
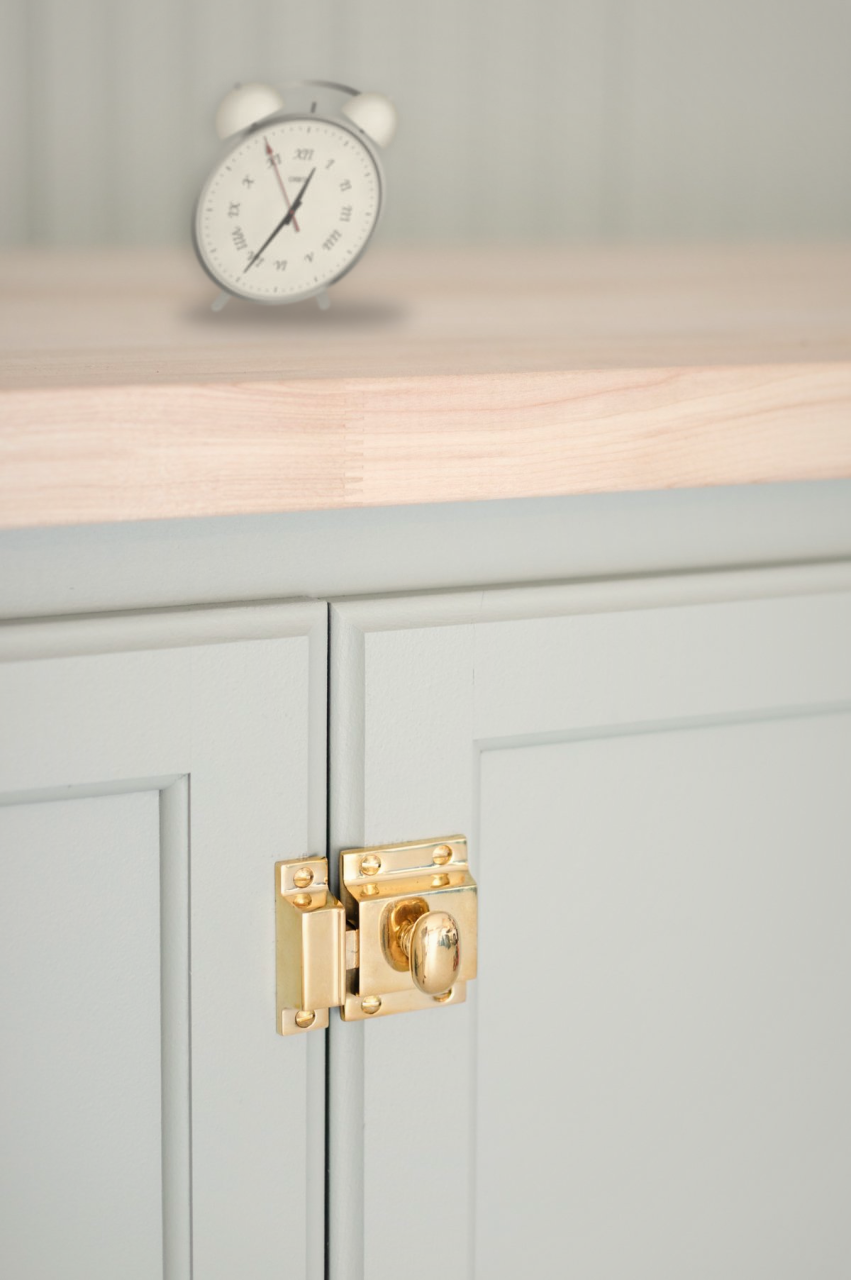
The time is **12:34:55**
